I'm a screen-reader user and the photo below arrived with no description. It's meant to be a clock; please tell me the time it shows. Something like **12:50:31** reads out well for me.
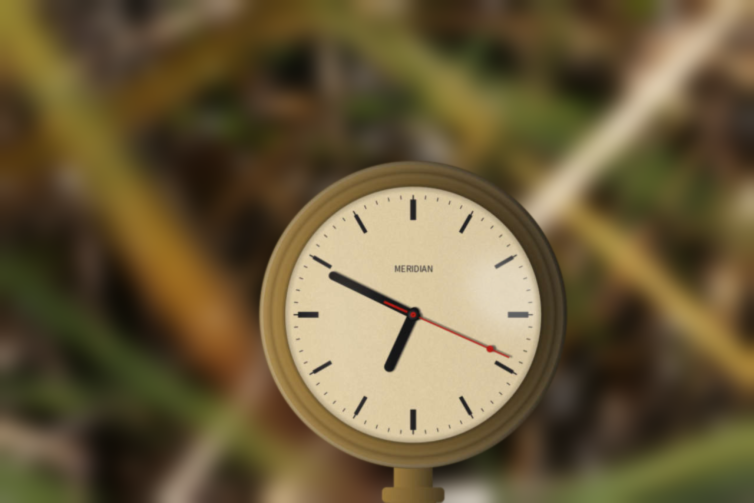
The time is **6:49:19**
